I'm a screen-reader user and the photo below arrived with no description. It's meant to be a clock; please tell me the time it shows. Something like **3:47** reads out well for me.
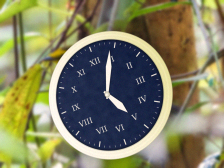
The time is **5:04**
